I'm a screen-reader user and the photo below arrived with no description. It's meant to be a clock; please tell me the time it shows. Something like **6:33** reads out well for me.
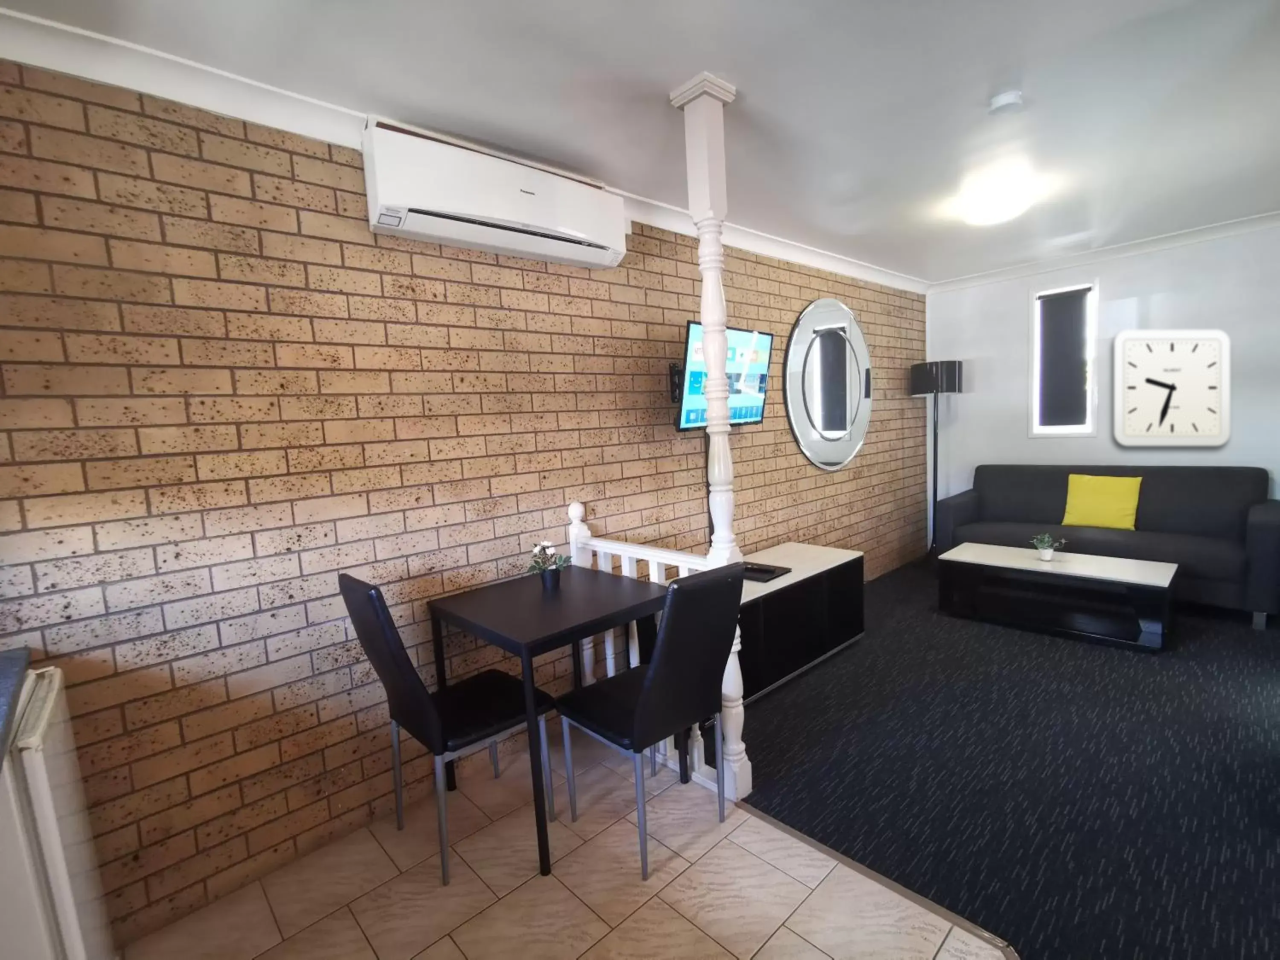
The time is **9:33**
